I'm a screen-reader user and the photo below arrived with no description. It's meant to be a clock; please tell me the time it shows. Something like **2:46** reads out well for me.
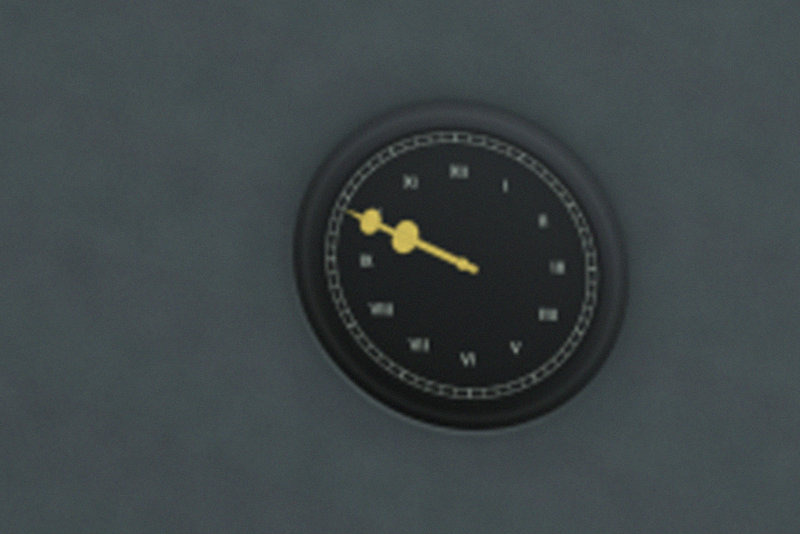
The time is **9:49**
